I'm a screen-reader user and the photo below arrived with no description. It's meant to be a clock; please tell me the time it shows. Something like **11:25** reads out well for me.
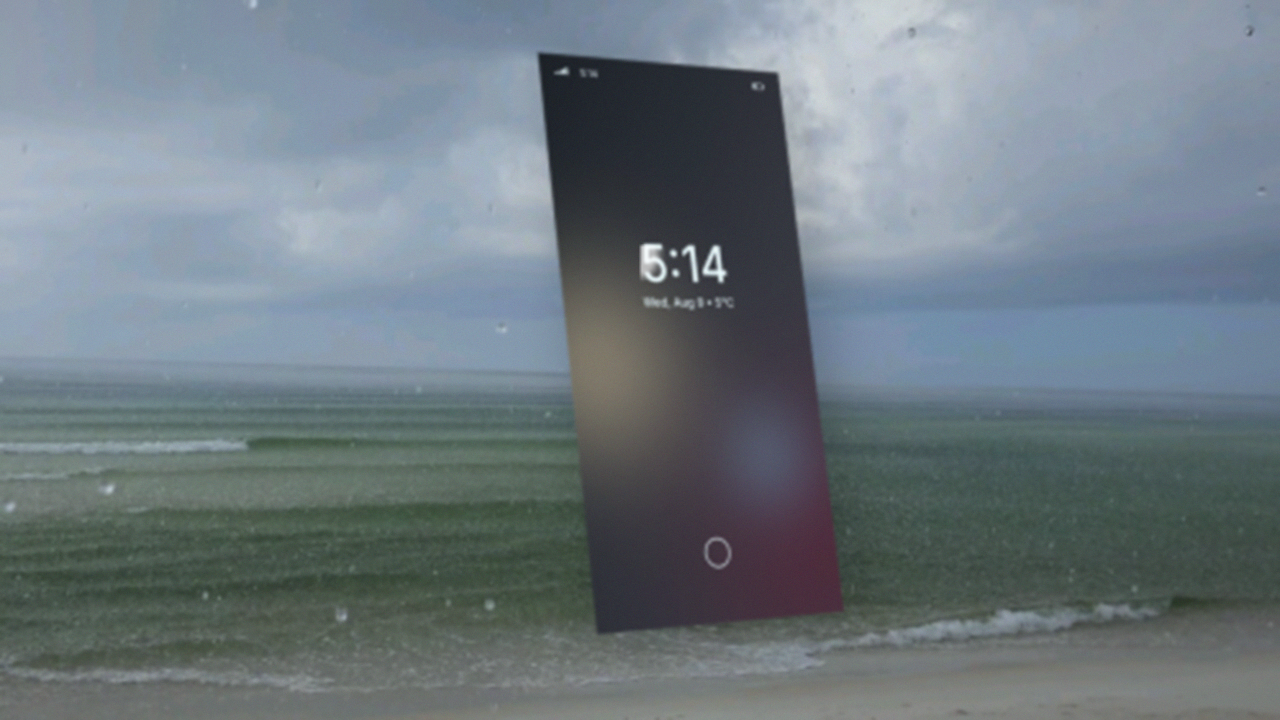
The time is **5:14**
